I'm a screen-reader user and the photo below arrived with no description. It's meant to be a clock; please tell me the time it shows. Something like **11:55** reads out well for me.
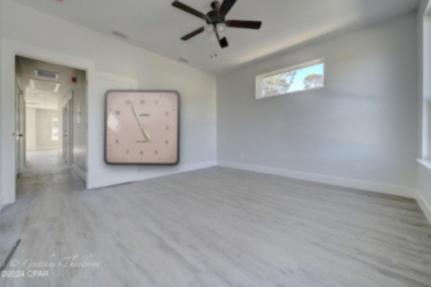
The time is **4:56**
